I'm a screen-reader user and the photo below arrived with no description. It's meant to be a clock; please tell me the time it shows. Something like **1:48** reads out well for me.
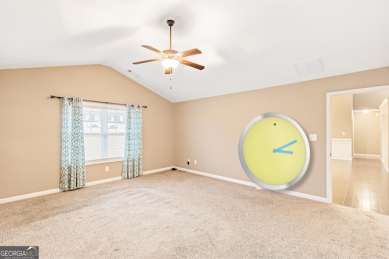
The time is **3:11**
